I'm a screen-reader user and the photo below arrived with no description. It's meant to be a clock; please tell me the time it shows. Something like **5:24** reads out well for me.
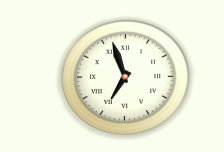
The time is **6:57**
